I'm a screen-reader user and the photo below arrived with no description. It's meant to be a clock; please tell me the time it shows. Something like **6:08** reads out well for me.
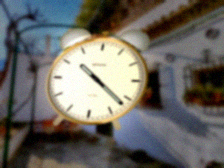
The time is **10:22**
